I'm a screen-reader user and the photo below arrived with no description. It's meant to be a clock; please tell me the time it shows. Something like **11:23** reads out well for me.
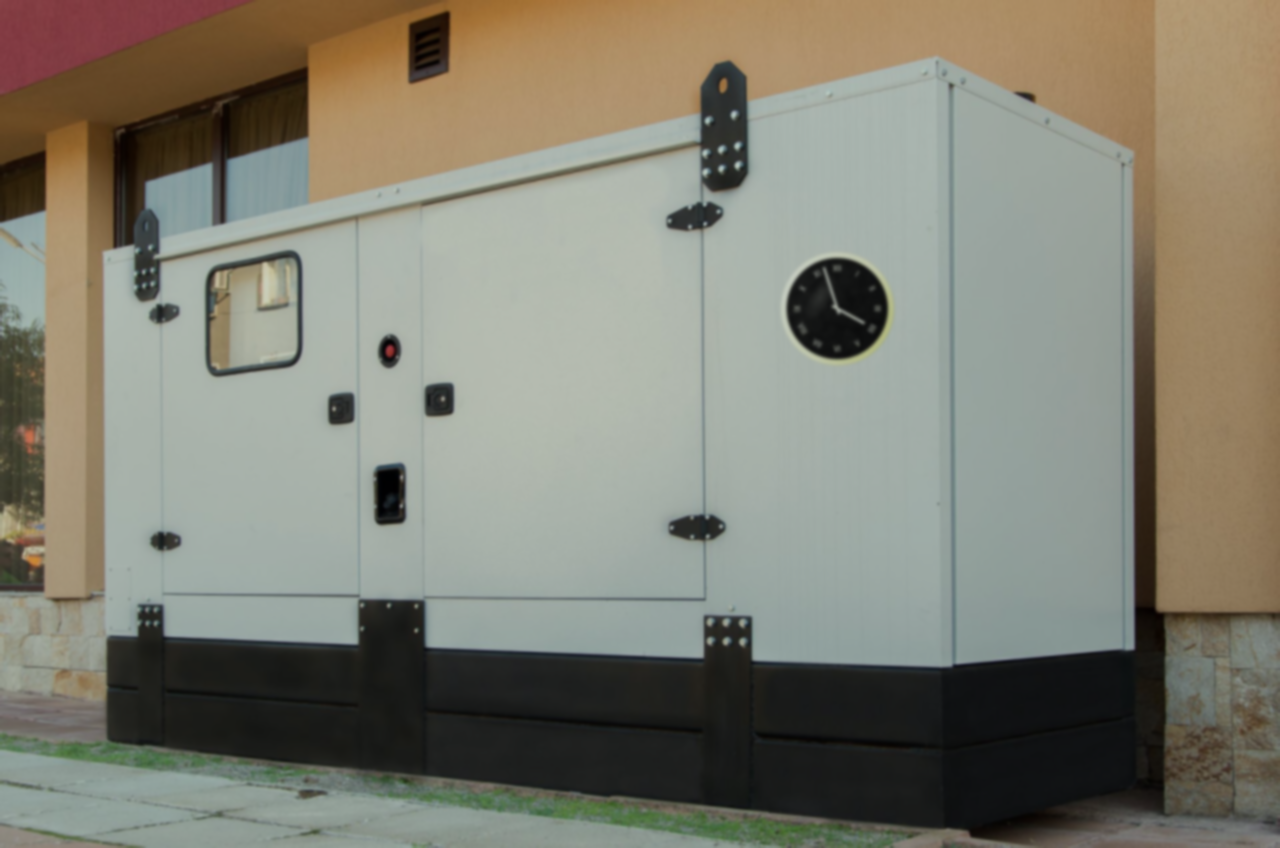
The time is **3:57**
